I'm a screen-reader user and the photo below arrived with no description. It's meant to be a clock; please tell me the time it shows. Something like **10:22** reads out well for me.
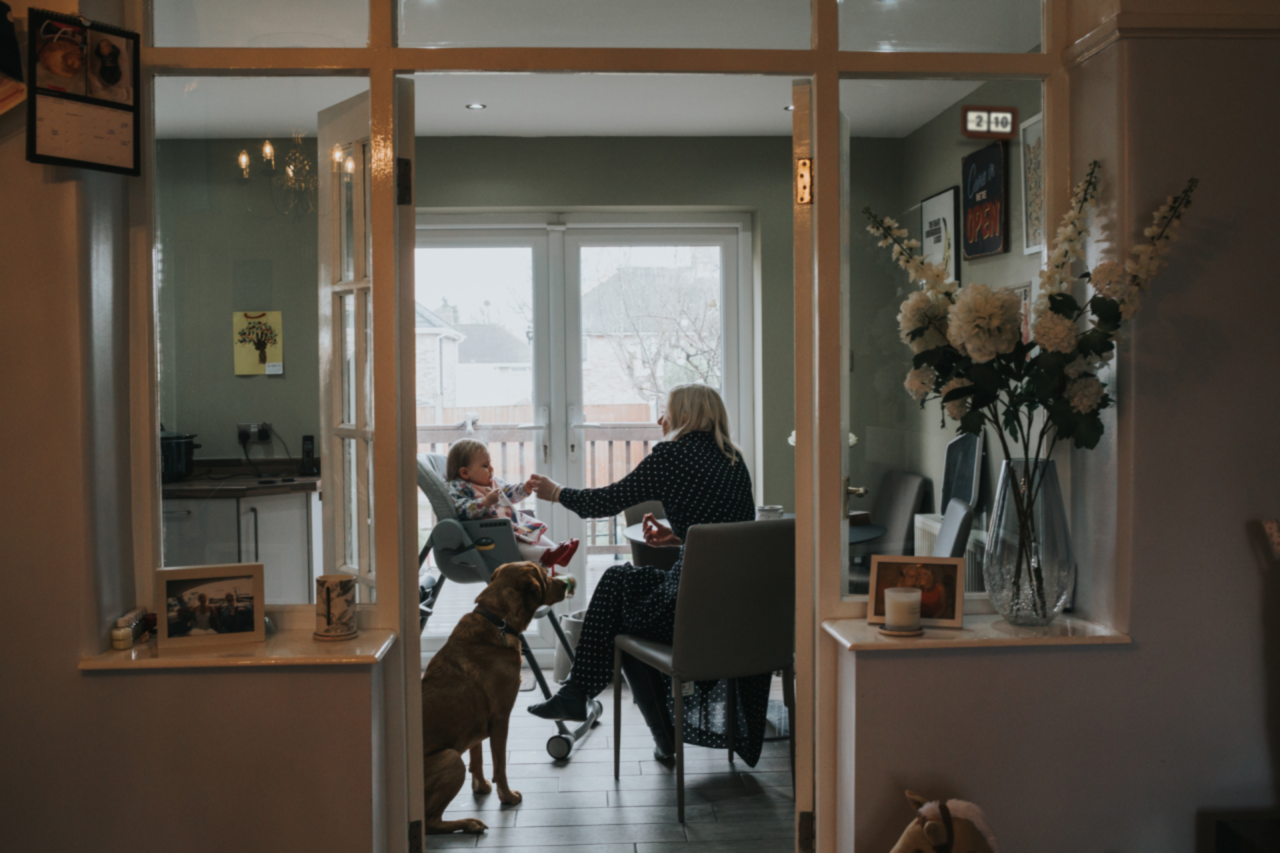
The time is **2:10**
